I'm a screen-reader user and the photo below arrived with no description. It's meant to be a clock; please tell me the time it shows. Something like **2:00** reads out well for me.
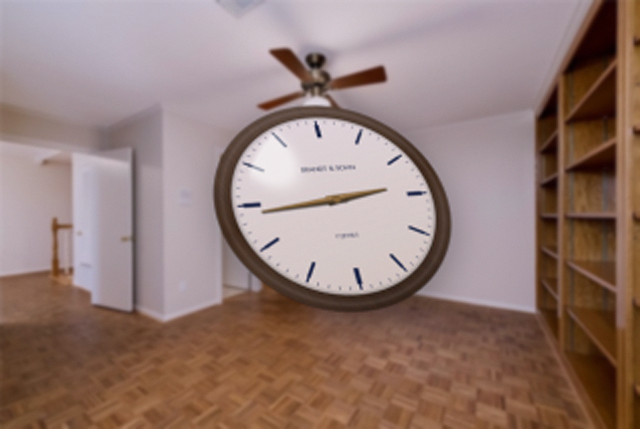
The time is **2:44**
